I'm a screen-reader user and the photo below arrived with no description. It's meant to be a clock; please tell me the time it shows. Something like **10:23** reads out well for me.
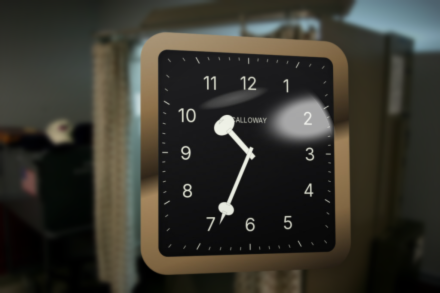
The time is **10:34**
